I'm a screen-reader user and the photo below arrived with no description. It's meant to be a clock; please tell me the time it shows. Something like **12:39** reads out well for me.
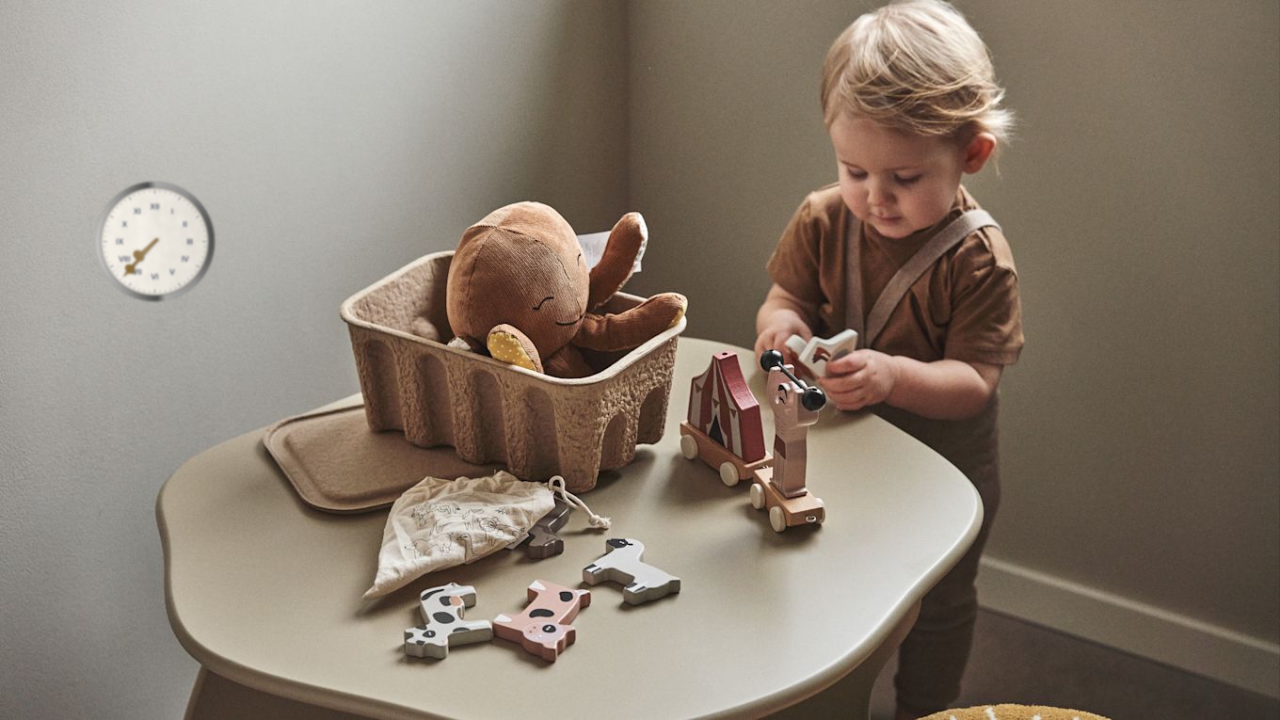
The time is **7:37**
